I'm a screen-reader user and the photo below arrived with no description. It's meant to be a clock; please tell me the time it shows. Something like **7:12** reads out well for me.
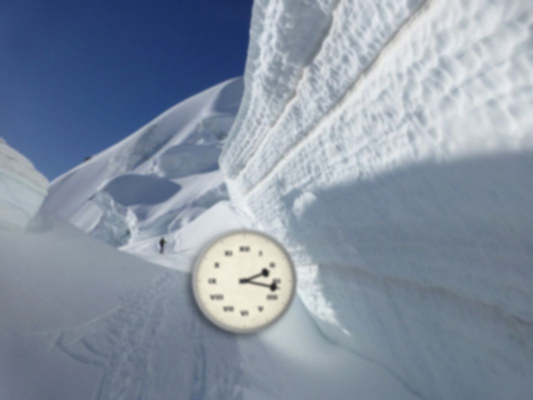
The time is **2:17**
